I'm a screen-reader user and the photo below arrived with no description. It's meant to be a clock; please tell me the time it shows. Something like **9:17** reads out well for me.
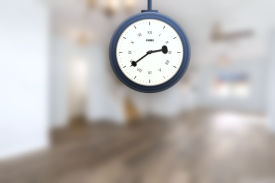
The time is **2:39**
